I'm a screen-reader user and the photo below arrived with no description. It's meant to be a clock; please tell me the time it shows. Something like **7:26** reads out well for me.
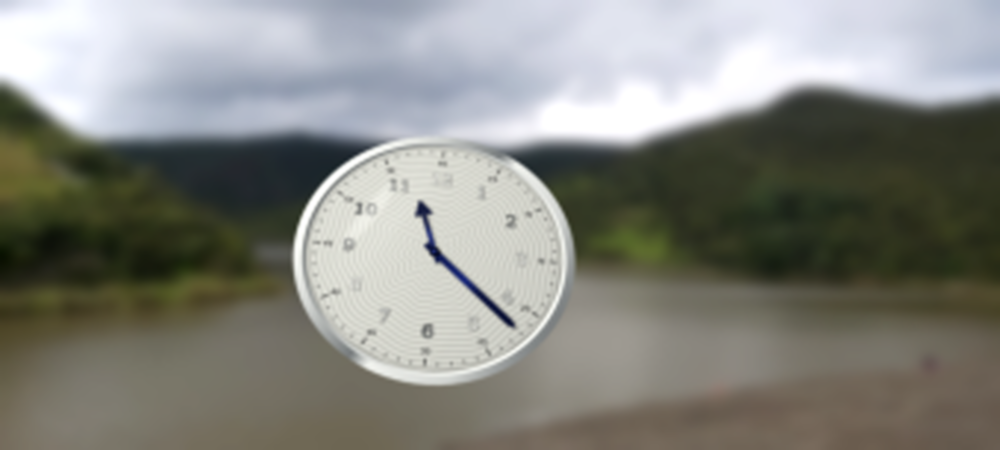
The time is **11:22**
